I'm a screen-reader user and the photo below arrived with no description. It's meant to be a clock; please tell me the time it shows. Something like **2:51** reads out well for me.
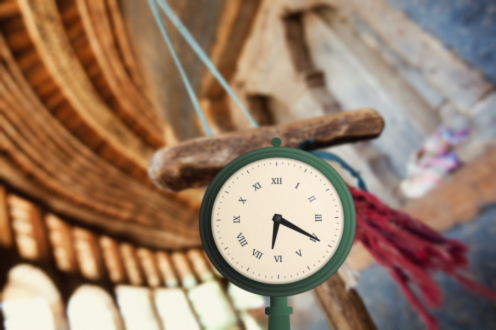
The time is **6:20**
